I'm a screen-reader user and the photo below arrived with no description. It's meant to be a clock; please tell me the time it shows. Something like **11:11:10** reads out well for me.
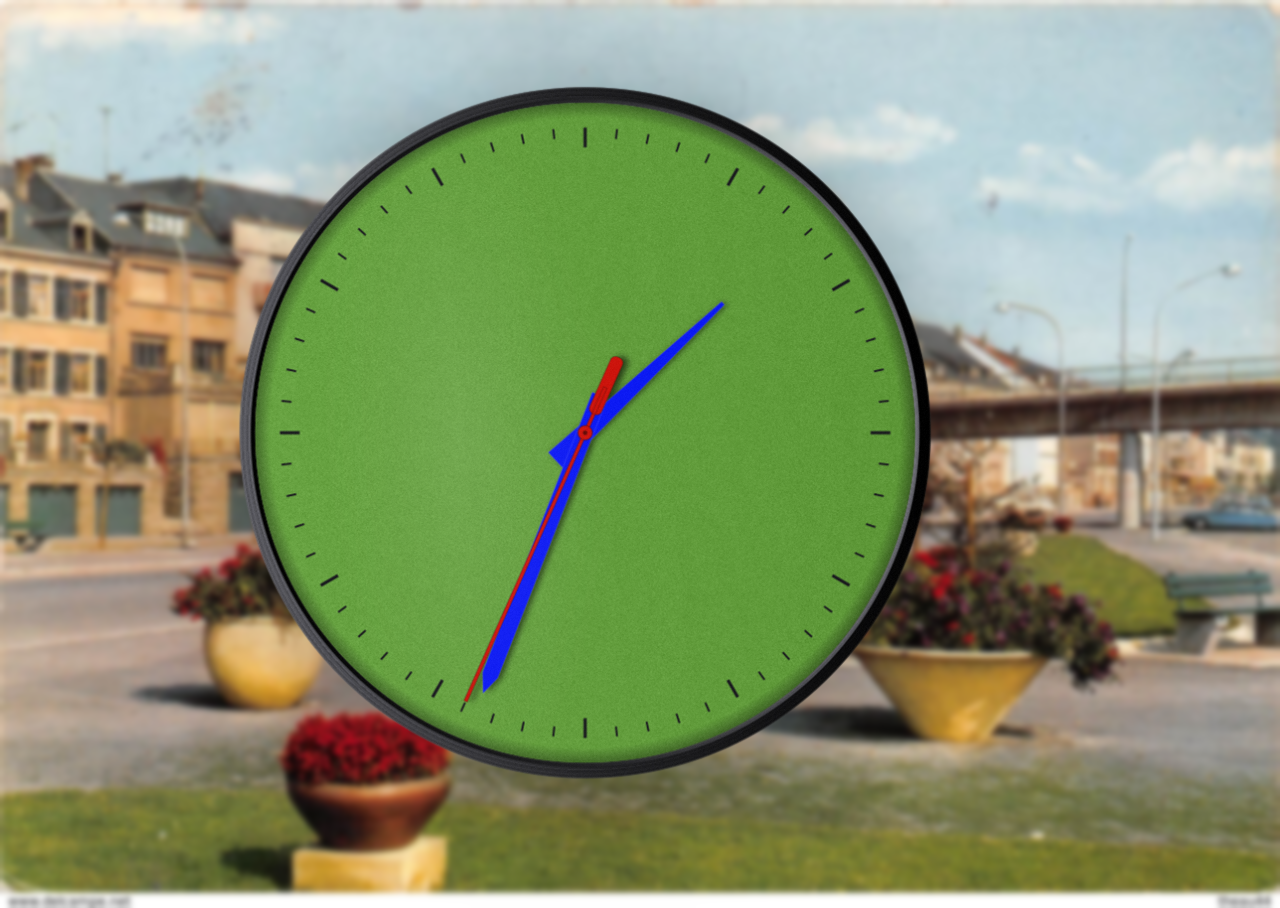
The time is **1:33:34**
